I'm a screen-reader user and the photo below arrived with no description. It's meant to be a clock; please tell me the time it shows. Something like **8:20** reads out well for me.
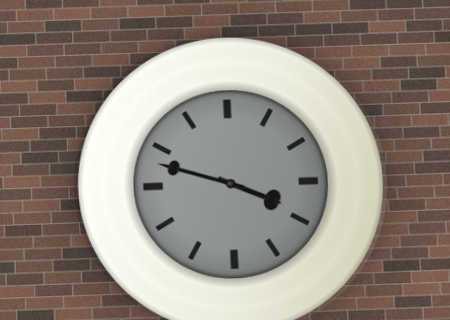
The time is **3:48**
